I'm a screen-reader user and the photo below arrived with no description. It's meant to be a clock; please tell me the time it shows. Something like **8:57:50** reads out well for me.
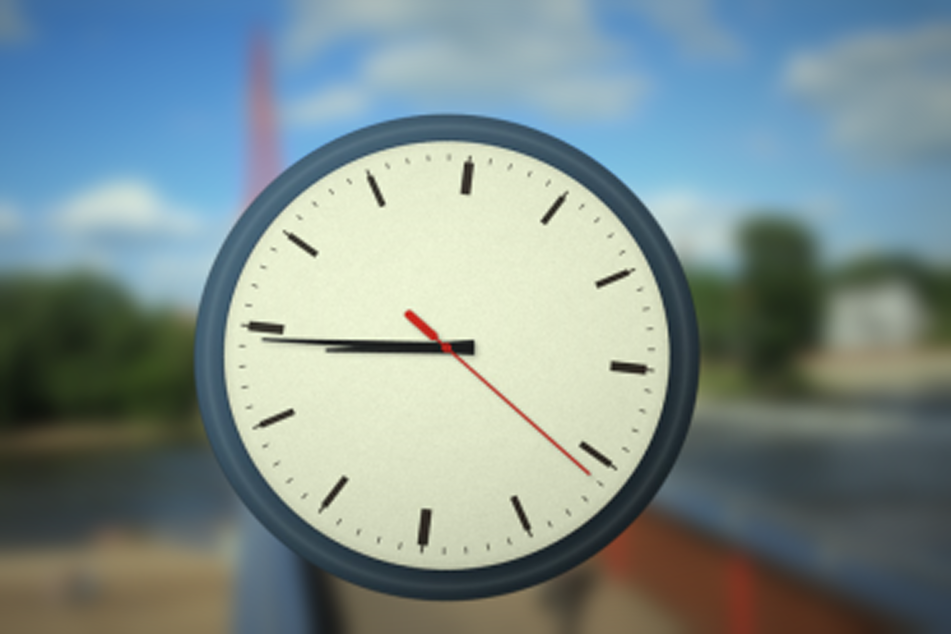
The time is **8:44:21**
